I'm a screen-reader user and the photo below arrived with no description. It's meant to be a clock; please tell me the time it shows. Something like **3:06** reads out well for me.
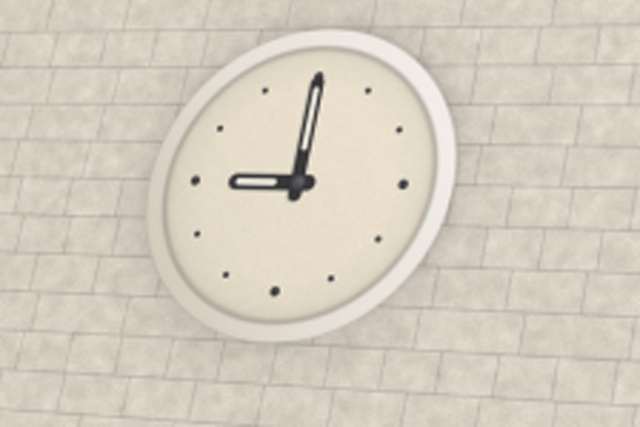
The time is **9:00**
